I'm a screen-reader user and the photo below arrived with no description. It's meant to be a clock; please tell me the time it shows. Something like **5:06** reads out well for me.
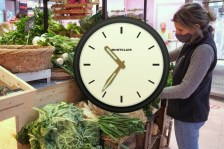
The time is **10:36**
